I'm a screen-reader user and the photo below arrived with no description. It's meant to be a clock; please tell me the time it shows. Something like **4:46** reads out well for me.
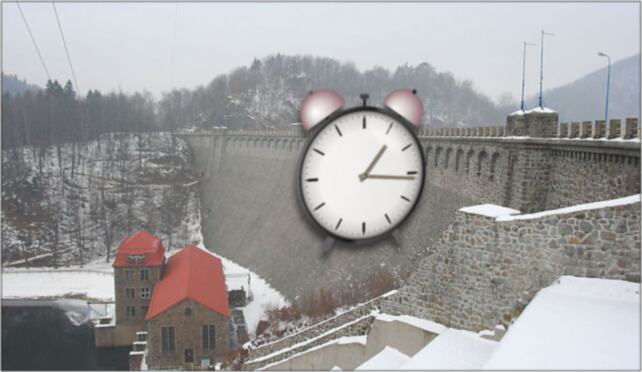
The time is **1:16**
